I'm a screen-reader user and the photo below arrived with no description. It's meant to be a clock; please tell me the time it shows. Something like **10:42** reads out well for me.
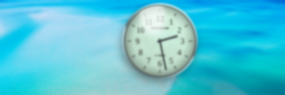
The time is **2:28**
